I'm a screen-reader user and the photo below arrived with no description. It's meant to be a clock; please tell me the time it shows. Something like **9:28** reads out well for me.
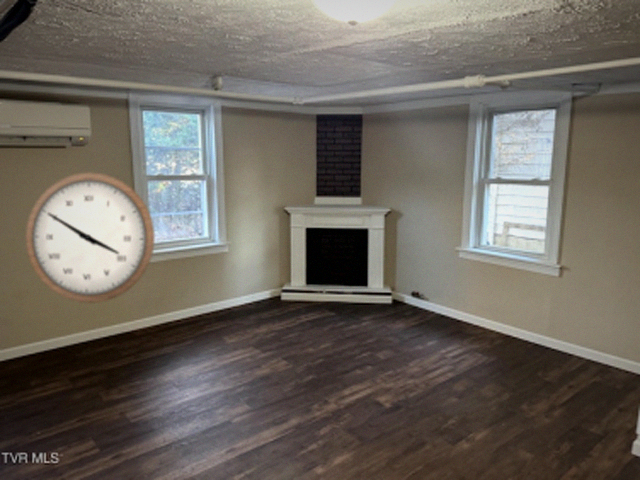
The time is **3:50**
